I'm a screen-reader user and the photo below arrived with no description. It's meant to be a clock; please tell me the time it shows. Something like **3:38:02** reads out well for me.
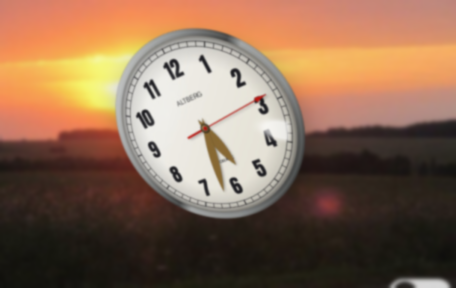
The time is **5:32:14**
